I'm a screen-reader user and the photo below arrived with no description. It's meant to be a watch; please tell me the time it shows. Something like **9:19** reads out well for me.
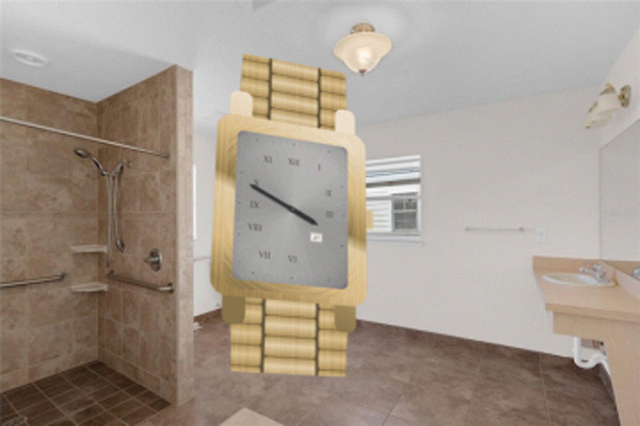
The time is **3:49**
